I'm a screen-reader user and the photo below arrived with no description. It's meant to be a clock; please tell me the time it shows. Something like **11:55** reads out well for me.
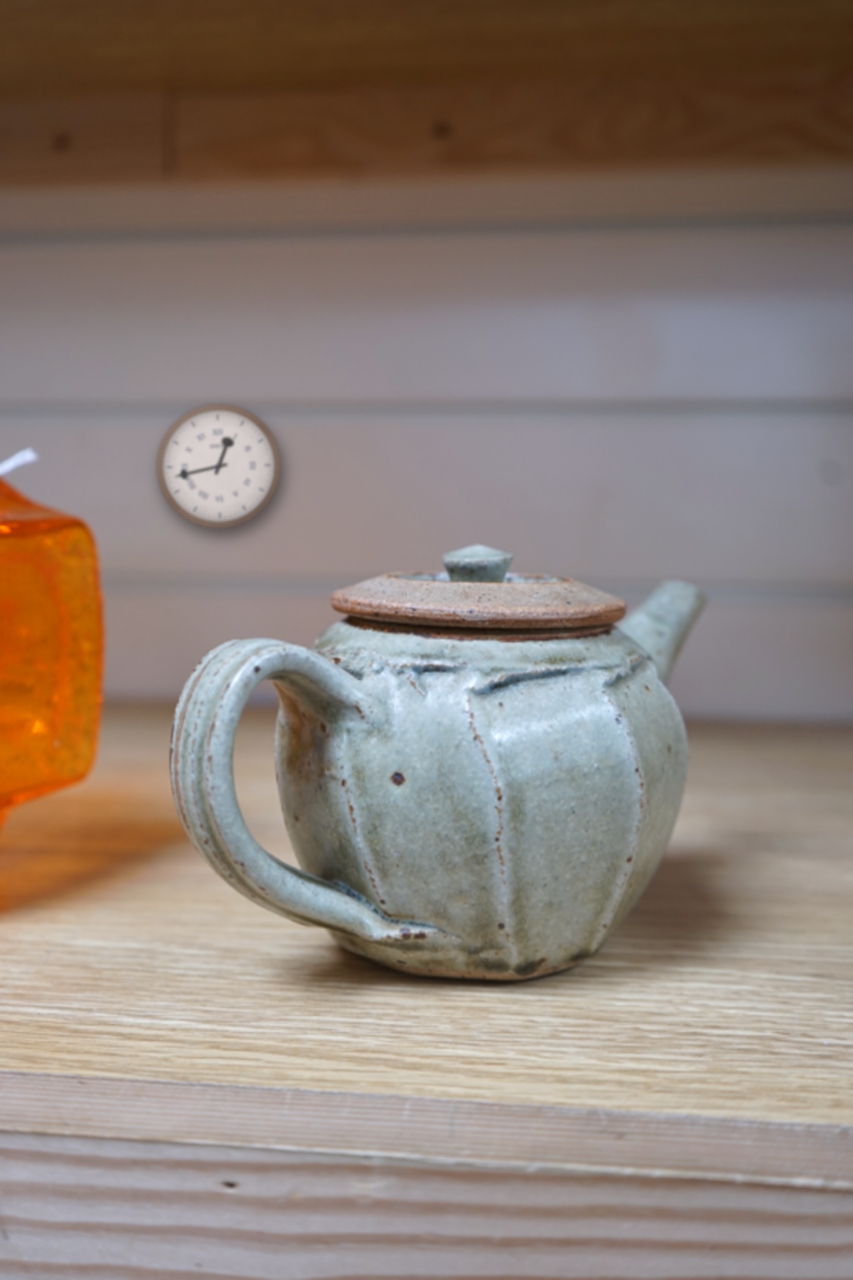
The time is **12:43**
